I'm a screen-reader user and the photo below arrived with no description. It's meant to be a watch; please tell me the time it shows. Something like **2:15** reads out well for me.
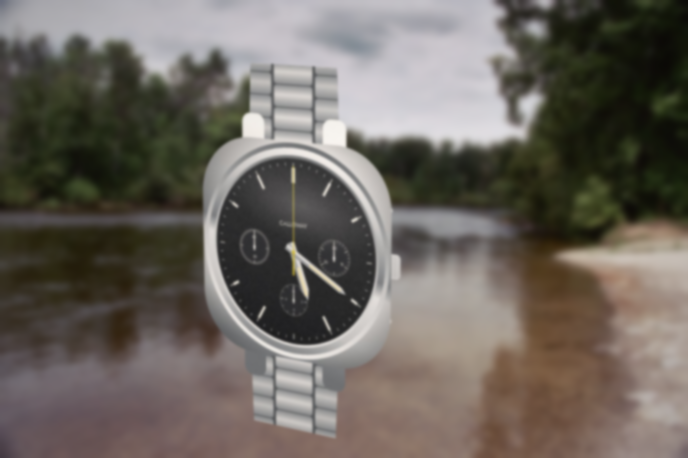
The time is **5:20**
